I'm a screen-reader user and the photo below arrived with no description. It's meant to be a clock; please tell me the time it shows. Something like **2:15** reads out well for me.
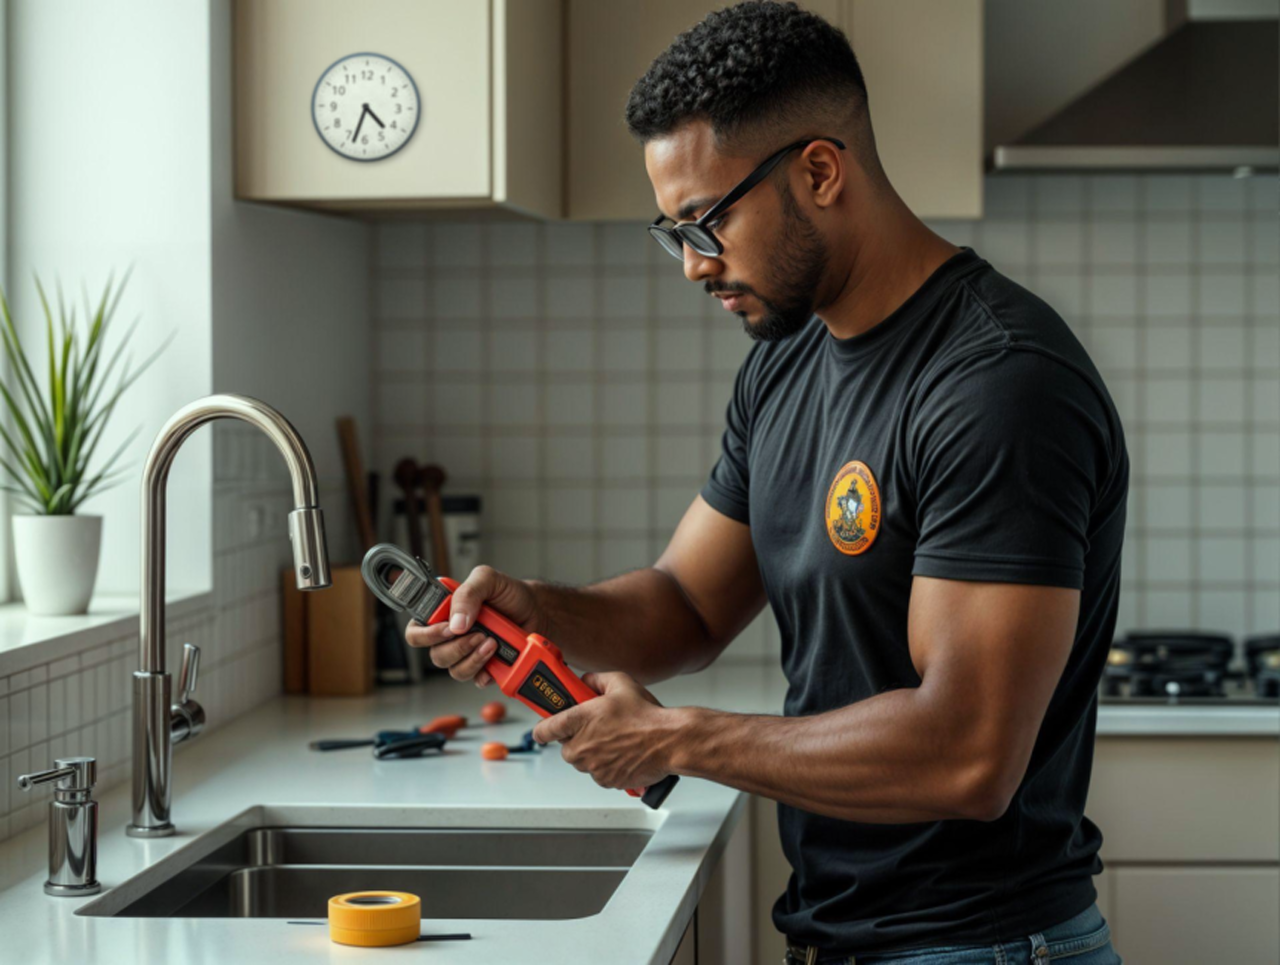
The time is **4:33**
